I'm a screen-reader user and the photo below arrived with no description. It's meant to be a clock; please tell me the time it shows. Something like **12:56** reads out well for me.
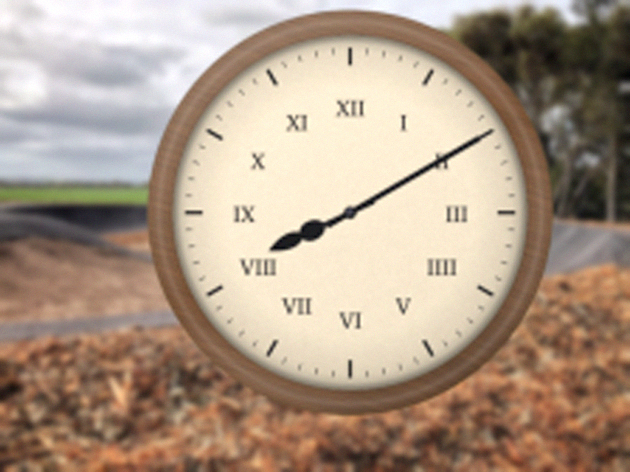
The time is **8:10**
